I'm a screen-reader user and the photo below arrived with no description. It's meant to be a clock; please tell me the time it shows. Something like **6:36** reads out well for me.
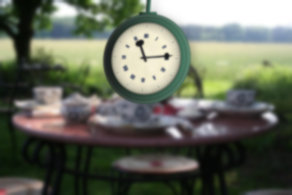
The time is **11:14**
